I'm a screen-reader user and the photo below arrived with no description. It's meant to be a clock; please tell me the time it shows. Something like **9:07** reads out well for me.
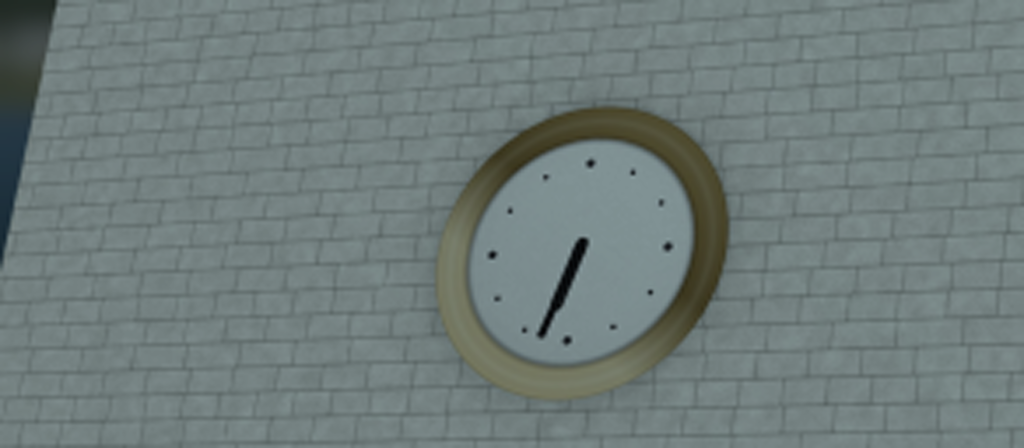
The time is **6:33**
